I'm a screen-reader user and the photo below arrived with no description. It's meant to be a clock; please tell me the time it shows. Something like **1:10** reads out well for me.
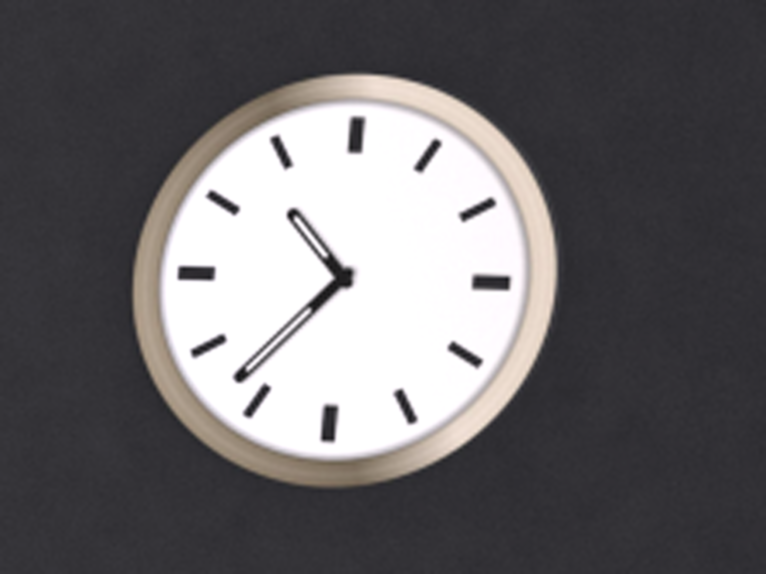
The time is **10:37**
